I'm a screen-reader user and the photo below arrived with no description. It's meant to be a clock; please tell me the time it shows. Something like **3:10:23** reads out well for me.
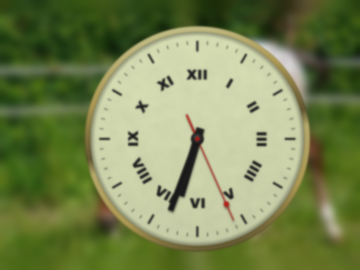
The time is **6:33:26**
